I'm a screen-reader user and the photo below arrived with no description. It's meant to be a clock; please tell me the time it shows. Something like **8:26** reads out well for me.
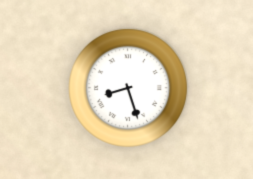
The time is **8:27**
